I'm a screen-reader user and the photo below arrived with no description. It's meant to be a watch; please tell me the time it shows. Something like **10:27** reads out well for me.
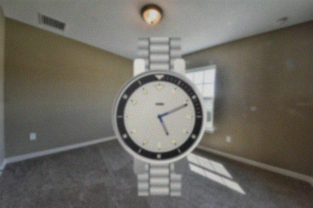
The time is **5:11**
